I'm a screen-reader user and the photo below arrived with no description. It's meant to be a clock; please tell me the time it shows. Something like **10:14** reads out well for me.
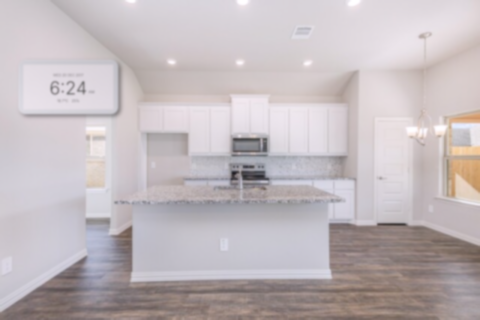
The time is **6:24**
